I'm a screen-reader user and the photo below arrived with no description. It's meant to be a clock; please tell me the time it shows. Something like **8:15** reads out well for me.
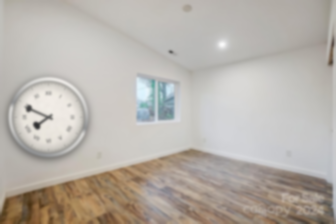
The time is **7:49**
